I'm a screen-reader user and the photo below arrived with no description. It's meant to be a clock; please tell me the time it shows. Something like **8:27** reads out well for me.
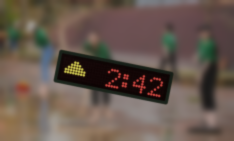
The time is **2:42**
